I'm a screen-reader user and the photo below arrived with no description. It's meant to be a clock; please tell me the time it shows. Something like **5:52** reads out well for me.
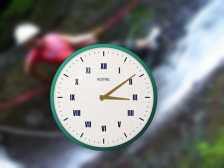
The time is **3:09**
